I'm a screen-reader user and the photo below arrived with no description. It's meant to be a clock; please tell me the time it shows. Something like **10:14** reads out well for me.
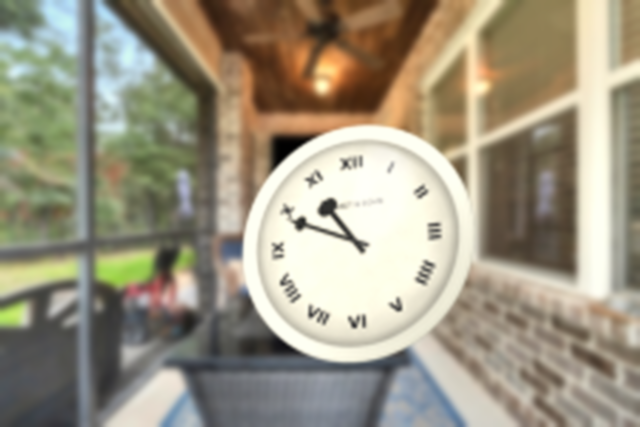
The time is **10:49**
